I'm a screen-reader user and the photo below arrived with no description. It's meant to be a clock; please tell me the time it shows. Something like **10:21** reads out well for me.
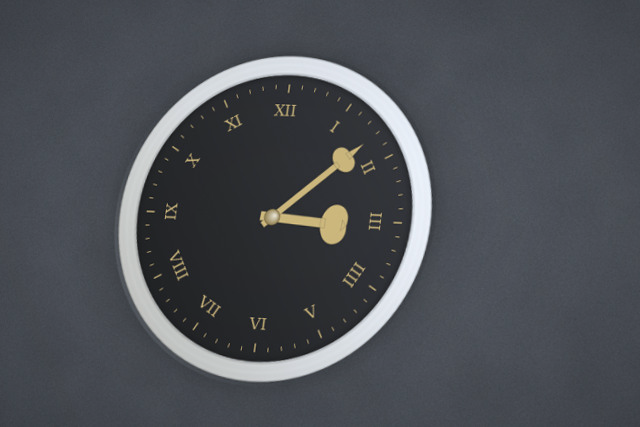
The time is **3:08**
